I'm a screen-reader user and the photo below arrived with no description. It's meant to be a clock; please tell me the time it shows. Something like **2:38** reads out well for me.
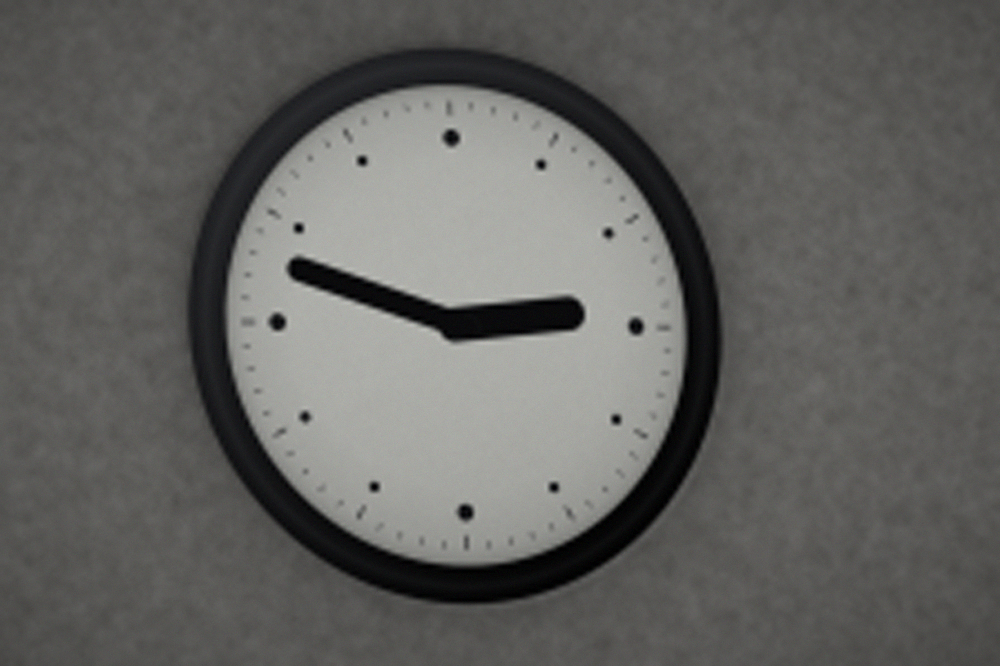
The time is **2:48**
